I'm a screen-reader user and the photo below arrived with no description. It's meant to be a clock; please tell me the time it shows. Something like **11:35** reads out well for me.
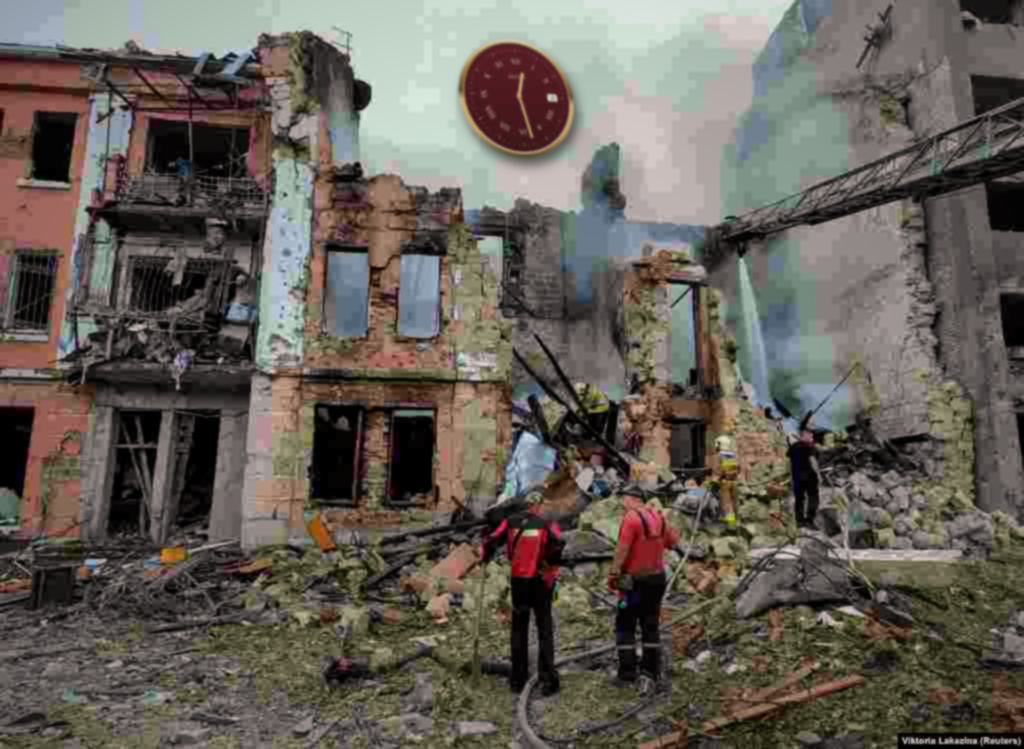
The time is **12:28**
